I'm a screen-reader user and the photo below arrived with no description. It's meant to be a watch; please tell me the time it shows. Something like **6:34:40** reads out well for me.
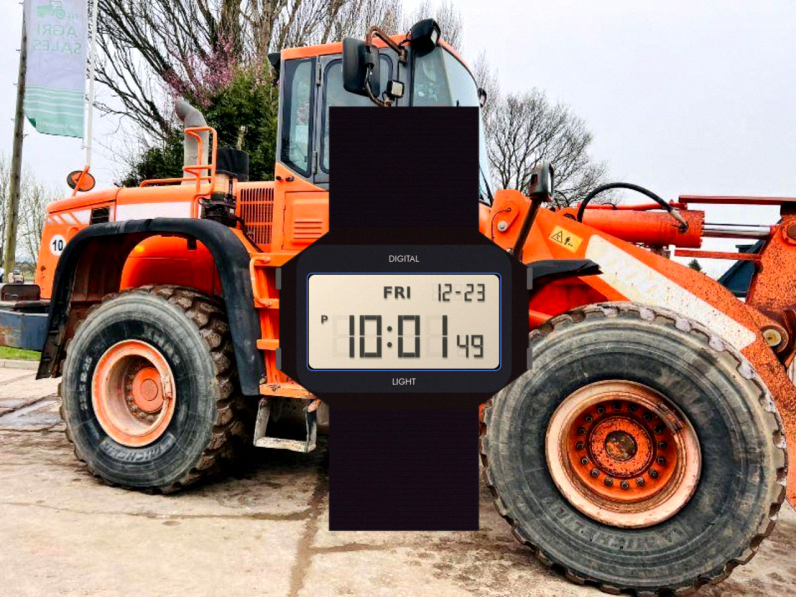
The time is **10:01:49**
